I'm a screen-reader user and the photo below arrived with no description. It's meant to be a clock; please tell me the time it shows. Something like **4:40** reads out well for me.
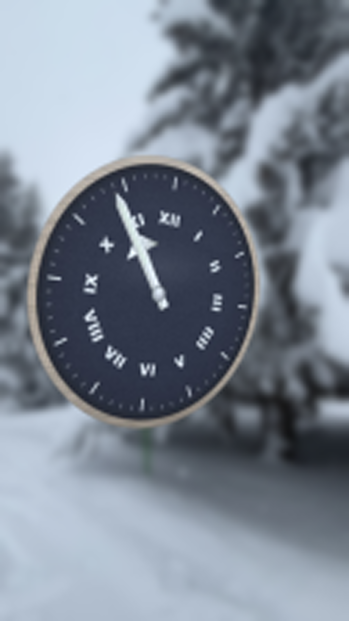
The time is **10:54**
